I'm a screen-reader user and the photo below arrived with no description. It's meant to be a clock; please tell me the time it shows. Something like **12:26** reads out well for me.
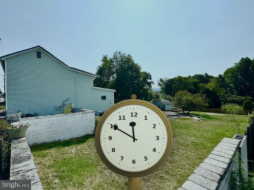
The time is **11:50**
